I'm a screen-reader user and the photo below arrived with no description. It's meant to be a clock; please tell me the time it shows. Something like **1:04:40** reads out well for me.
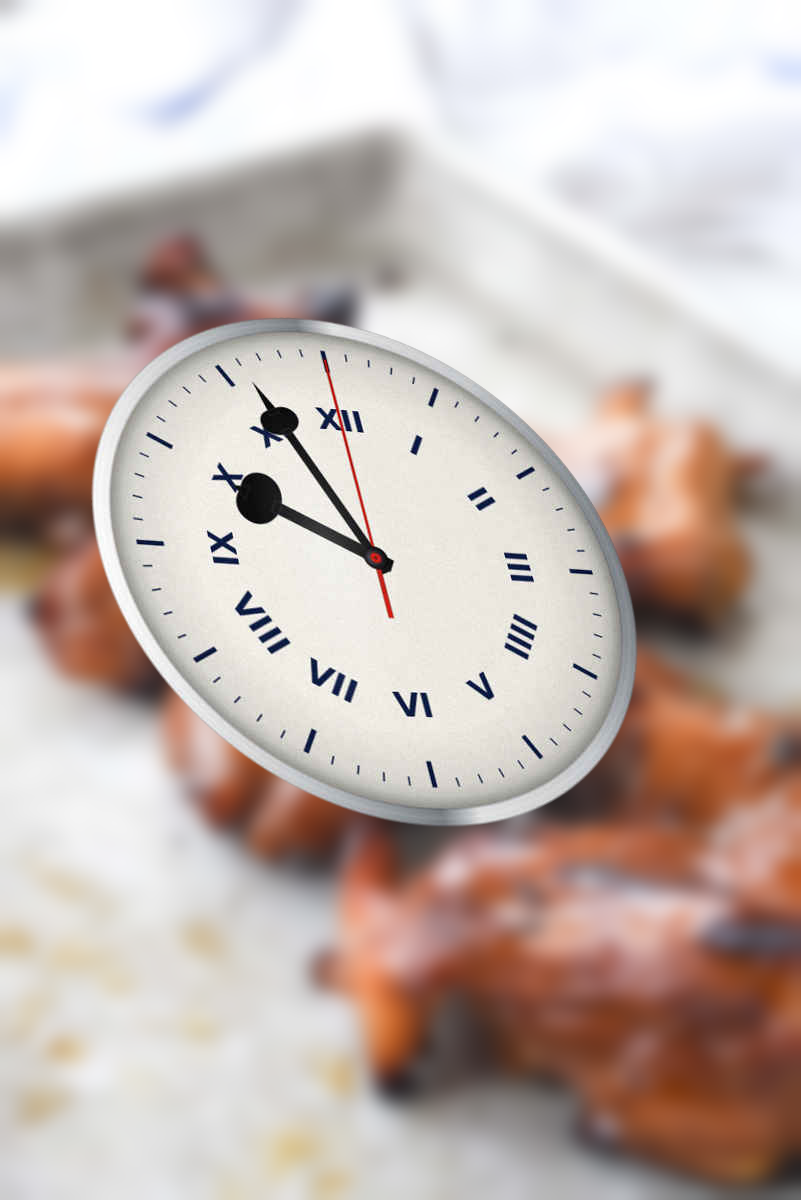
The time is **9:56:00**
